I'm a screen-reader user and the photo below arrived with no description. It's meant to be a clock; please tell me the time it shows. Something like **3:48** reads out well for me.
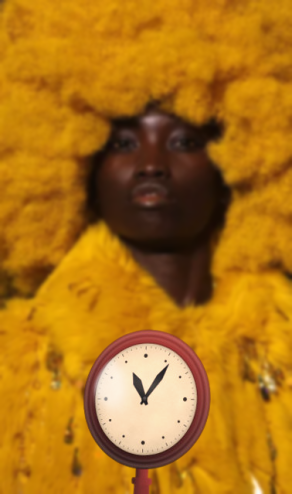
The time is **11:06**
